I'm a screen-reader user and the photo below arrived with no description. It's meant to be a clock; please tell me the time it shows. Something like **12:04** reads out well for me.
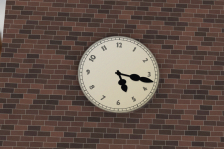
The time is **5:17**
